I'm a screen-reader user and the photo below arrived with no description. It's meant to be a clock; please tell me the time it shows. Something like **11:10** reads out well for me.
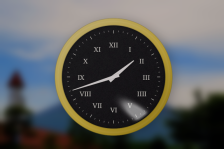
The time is **1:42**
